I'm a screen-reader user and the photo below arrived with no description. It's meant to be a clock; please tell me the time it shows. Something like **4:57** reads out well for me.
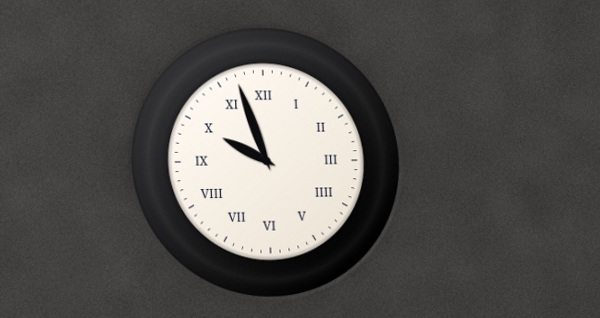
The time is **9:57**
